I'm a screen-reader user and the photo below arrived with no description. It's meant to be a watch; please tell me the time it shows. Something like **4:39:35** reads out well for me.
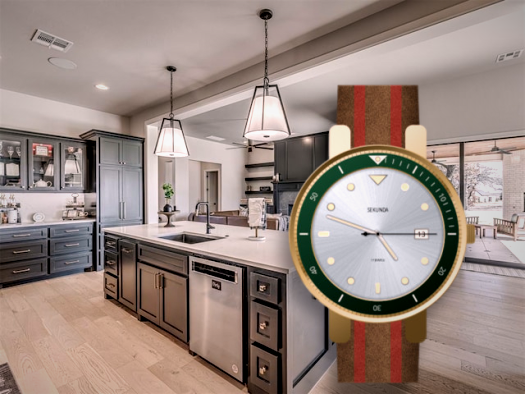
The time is **4:48:15**
